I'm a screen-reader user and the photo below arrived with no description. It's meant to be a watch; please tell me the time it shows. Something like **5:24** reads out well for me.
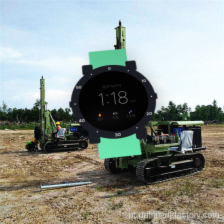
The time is **1:18**
